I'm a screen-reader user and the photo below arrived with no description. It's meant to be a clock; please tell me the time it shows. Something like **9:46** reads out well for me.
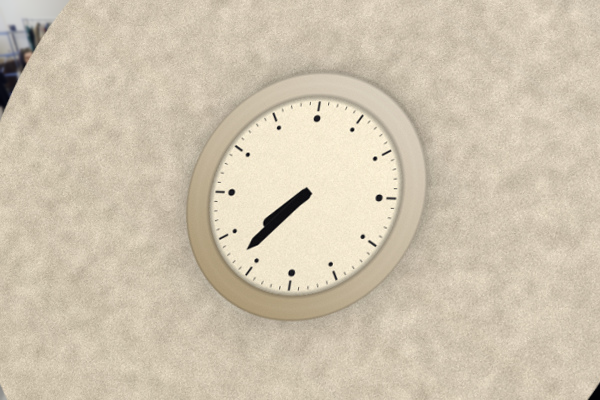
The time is **7:37**
